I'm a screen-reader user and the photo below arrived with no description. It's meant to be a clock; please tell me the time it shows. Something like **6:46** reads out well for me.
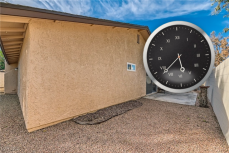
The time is **5:38**
